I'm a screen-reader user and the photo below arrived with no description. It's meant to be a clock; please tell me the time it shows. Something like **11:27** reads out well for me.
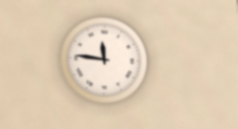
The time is **11:46**
